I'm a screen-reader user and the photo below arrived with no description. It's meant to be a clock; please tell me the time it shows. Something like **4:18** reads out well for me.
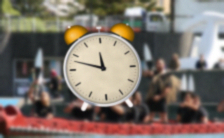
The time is **11:48**
